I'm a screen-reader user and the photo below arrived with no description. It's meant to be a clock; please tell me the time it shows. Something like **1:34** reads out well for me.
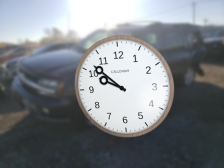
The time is **9:52**
